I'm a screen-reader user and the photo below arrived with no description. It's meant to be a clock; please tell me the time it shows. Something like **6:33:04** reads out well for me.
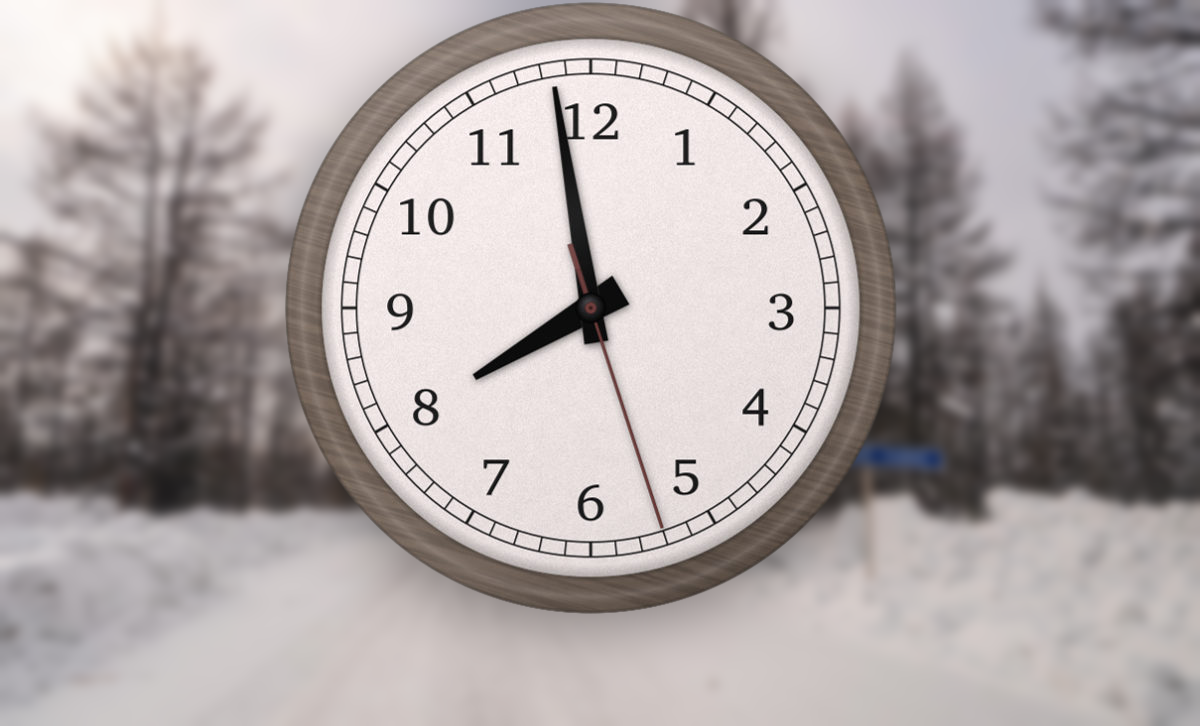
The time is **7:58:27**
